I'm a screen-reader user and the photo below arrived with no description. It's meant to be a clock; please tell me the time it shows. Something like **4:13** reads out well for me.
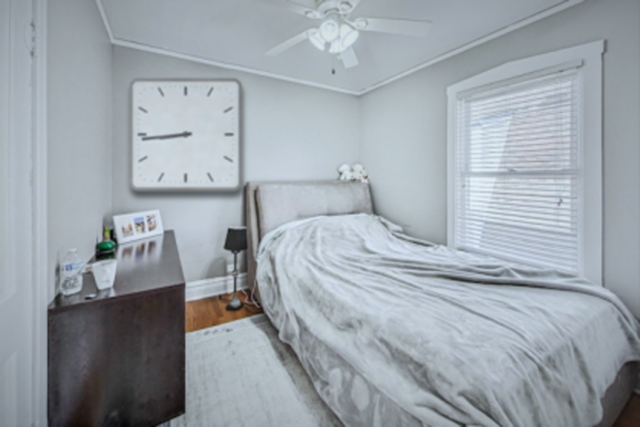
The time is **8:44**
